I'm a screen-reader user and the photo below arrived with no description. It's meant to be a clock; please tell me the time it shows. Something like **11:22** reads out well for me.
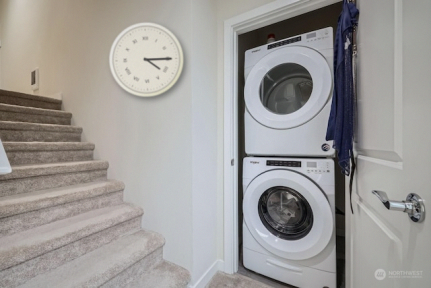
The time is **4:15**
